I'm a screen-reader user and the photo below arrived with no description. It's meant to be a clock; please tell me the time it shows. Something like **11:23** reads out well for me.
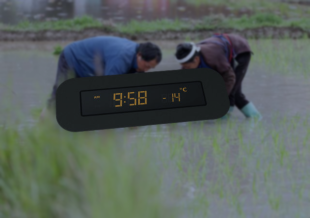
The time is **9:58**
